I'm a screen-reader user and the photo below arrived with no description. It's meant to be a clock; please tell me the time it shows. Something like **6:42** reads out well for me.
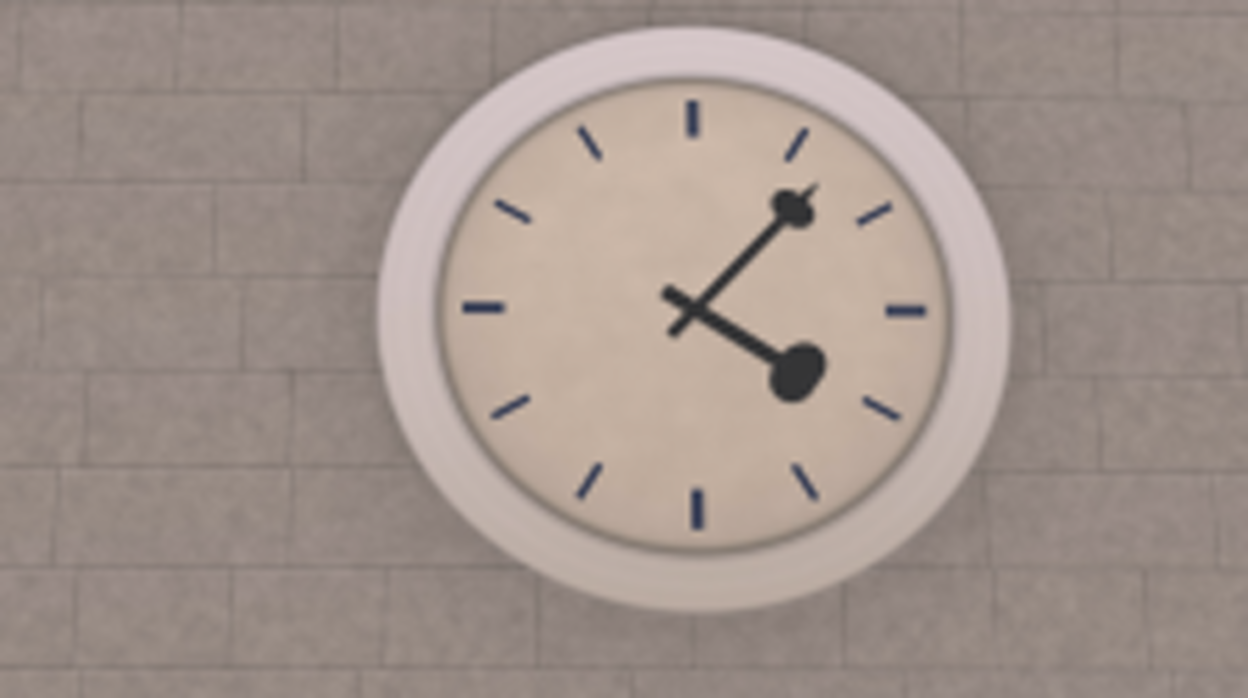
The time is **4:07**
